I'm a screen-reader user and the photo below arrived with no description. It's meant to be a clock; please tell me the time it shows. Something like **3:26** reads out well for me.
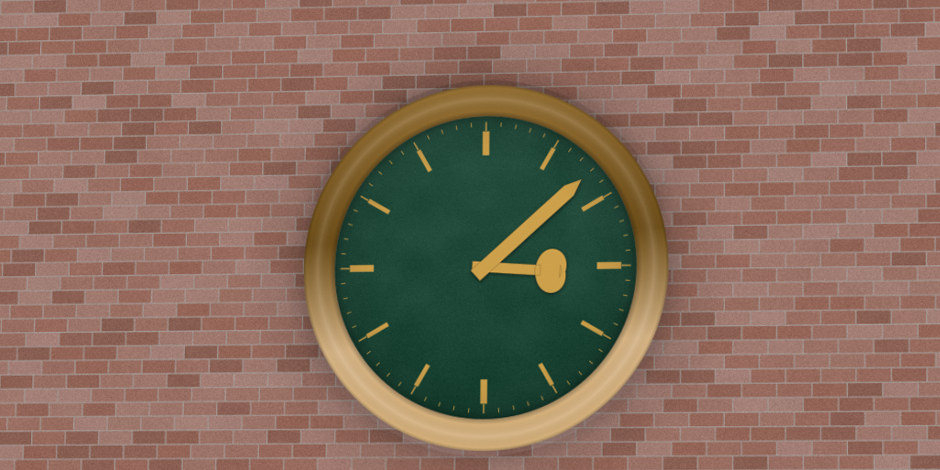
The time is **3:08**
